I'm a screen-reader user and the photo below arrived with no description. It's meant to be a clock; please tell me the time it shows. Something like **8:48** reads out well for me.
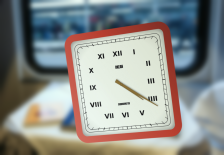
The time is **4:21**
